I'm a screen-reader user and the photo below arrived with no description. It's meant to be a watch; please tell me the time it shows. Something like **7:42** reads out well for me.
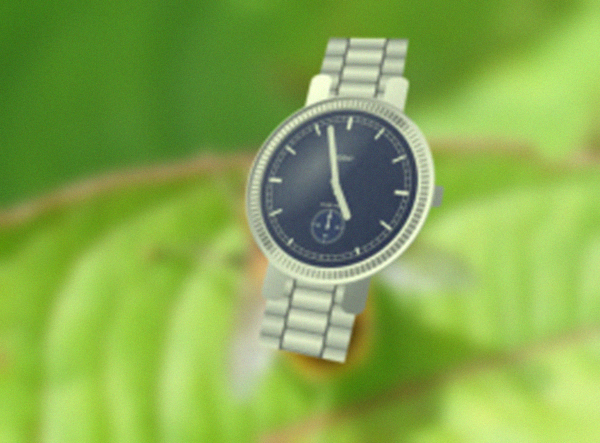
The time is **4:57**
